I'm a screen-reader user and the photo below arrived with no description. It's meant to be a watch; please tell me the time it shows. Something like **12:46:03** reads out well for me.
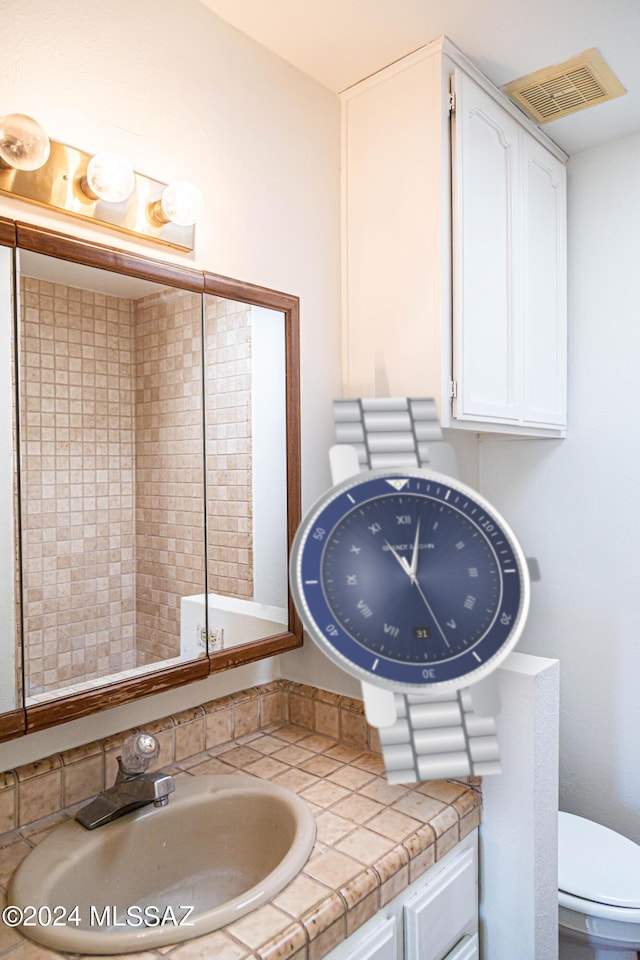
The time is **11:02:27**
